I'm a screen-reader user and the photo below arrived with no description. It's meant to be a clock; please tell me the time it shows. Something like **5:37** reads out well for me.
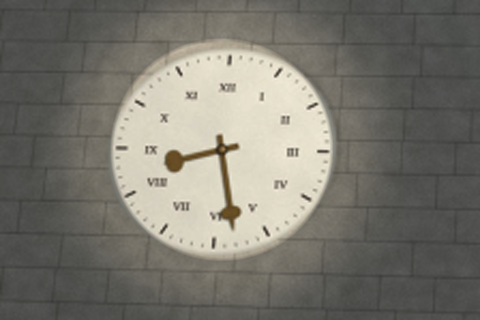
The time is **8:28**
